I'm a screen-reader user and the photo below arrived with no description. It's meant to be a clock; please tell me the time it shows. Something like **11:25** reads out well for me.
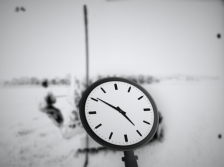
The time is **4:51**
